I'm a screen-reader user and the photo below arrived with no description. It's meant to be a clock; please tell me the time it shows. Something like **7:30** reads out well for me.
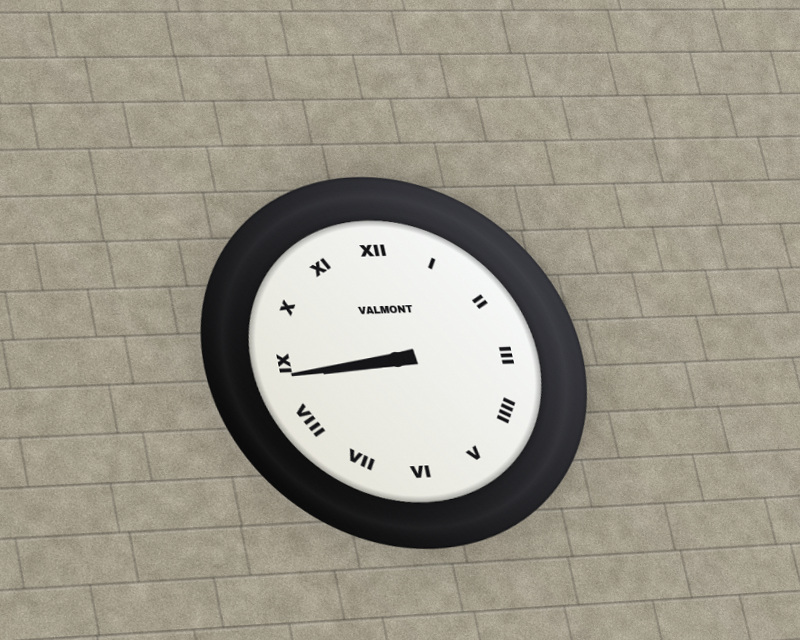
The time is **8:44**
